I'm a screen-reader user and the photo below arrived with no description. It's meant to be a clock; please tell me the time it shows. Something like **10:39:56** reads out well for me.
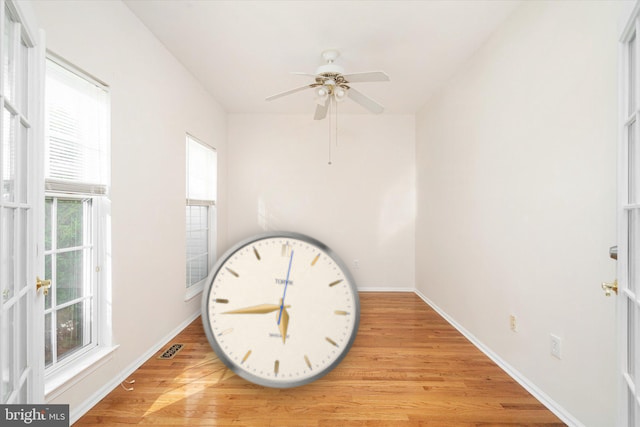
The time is **5:43:01**
